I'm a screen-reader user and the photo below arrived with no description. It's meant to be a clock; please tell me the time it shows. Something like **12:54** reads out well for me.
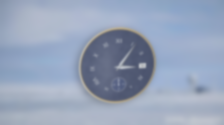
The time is **3:06**
